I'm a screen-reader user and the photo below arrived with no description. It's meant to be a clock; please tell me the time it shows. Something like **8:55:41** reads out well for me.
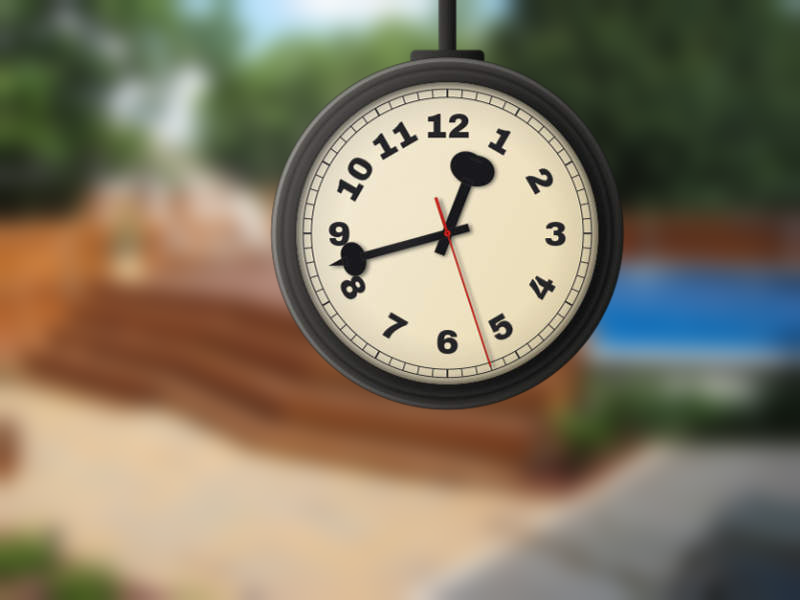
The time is **12:42:27**
